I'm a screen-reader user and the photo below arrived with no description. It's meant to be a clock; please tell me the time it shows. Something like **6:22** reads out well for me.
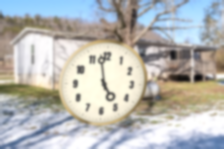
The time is **4:58**
